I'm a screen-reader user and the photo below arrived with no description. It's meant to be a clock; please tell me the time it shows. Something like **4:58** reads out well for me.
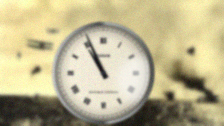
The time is **10:56**
